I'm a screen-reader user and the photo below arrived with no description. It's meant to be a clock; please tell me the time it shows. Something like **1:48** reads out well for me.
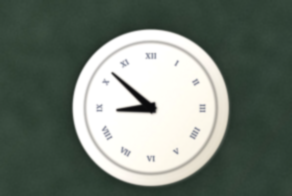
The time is **8:52**
